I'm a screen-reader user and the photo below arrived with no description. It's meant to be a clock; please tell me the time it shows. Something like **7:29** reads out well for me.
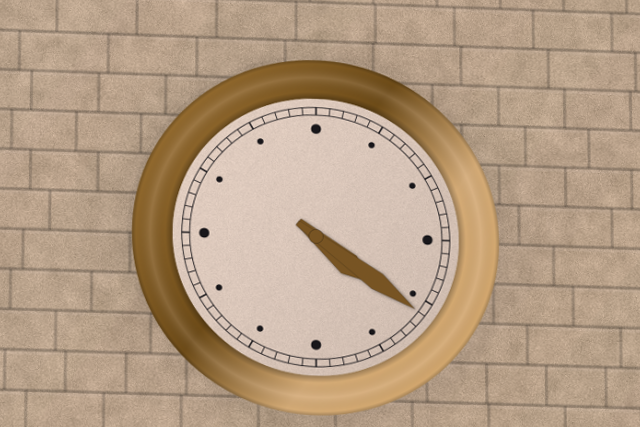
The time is **4:21**
